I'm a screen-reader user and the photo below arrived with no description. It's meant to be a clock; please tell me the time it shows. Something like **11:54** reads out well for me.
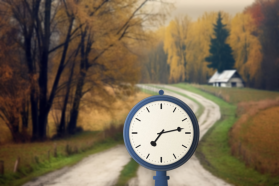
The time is **7:13**
